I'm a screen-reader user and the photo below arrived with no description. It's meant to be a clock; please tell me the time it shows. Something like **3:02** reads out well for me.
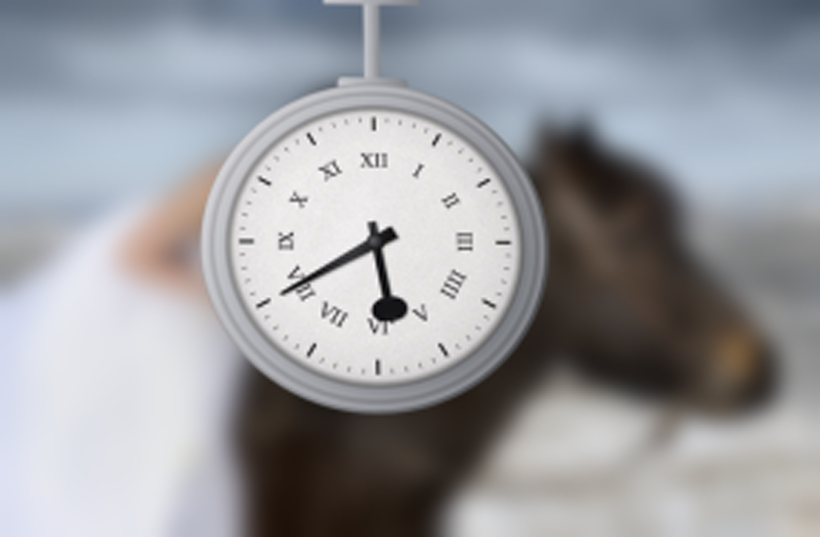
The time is **5:40**
